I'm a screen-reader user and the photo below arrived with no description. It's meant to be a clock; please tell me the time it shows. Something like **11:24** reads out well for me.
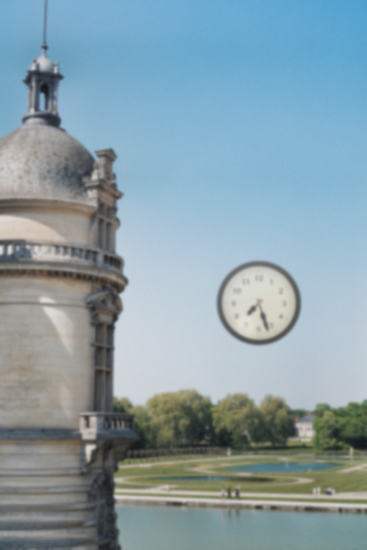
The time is **7:27**
